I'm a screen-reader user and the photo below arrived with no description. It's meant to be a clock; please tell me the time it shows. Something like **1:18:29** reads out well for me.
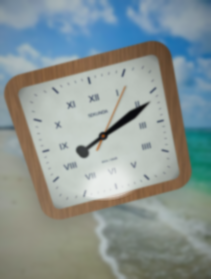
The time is **8:11:06**
